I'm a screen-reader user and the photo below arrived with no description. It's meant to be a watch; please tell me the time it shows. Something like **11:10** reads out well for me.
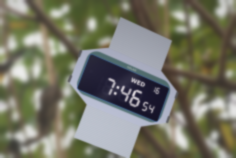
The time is **7:46**
